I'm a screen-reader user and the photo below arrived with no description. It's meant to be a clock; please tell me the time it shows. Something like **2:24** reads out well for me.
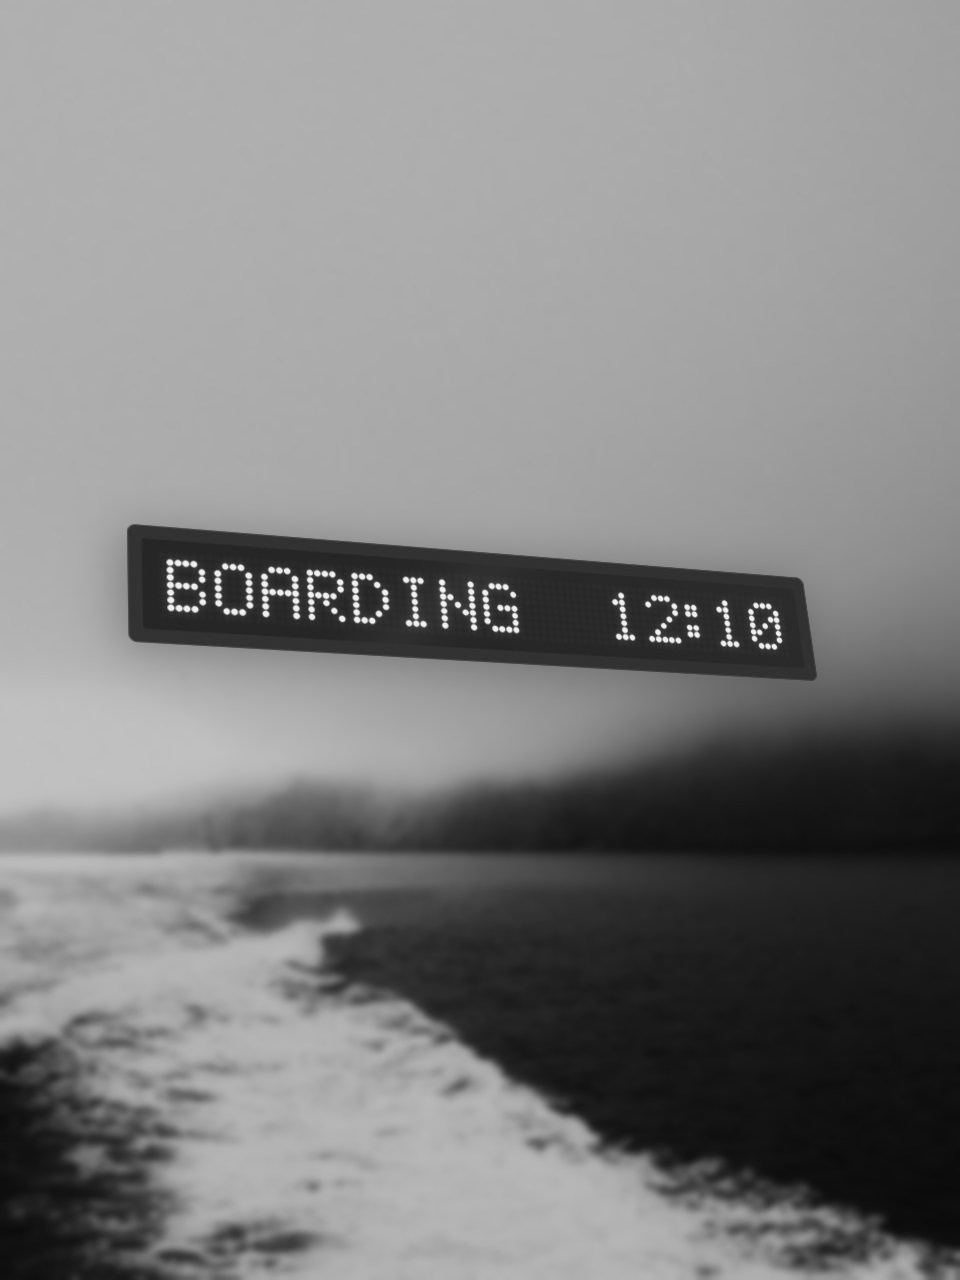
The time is **12:10**
